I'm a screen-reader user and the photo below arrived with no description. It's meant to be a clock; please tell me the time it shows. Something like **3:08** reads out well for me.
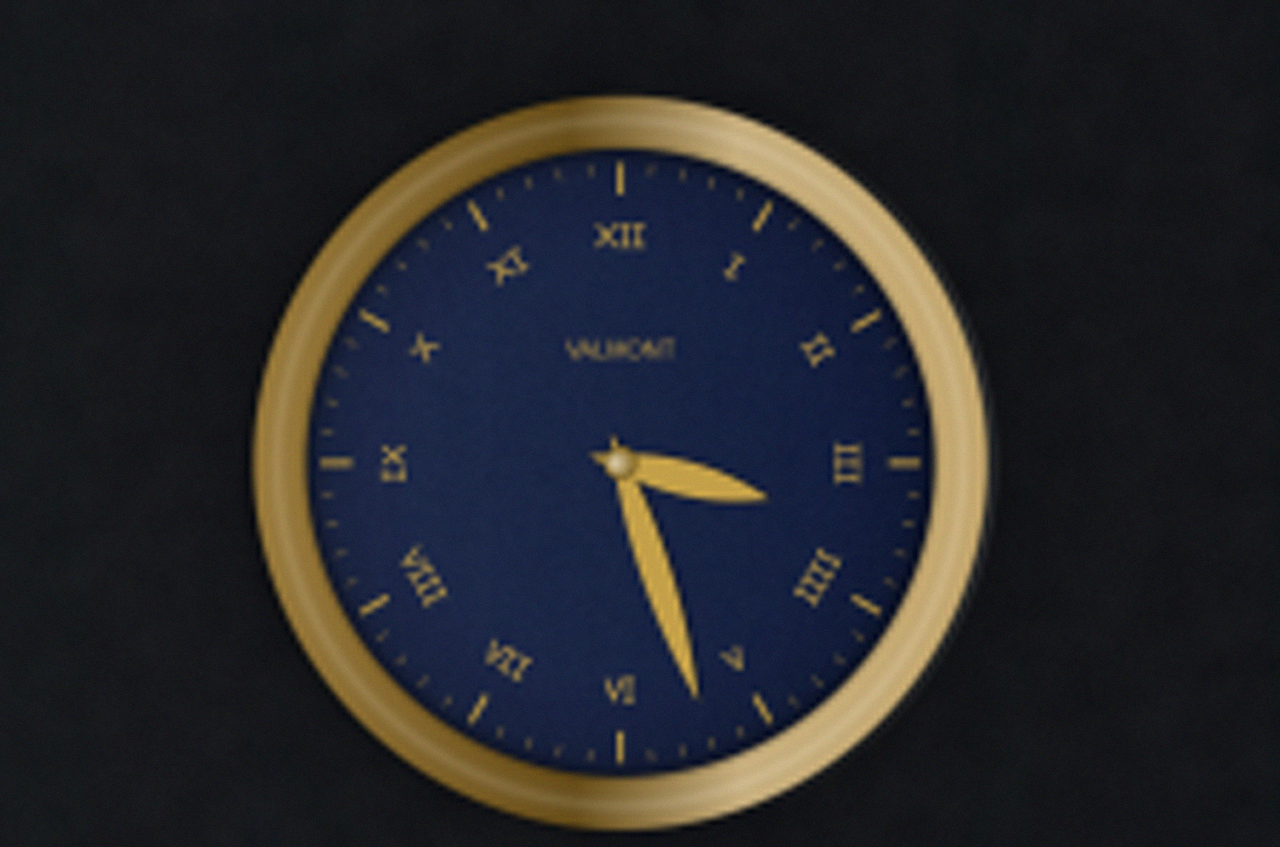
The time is **3:27**
